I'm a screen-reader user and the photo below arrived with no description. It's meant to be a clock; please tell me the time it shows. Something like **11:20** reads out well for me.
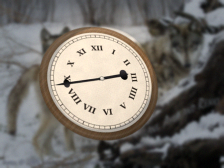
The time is **2:44**
